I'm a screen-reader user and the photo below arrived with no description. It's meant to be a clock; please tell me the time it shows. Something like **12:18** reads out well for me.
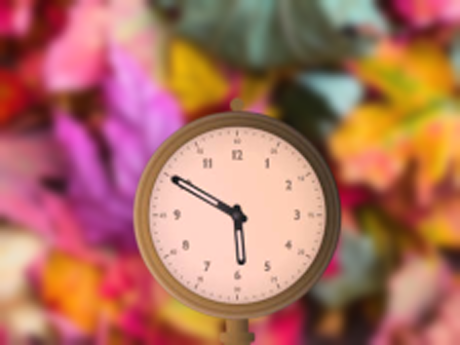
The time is **5:50**
